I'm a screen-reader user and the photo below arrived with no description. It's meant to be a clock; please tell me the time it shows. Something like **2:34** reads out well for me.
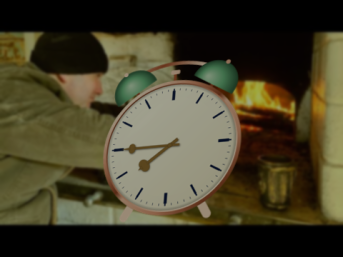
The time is **7:45**
